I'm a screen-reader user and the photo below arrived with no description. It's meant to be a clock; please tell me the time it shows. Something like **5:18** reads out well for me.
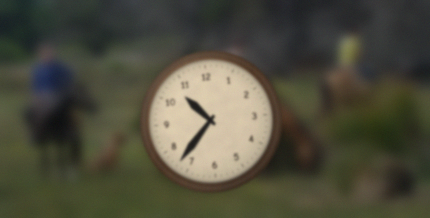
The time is **10:37**
